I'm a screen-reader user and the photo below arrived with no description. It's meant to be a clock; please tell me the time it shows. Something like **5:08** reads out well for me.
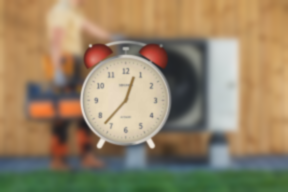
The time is **12:37**
